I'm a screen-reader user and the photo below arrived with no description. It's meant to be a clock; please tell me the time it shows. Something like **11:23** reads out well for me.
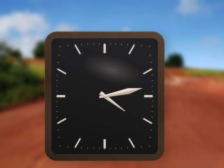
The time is **4:13**
